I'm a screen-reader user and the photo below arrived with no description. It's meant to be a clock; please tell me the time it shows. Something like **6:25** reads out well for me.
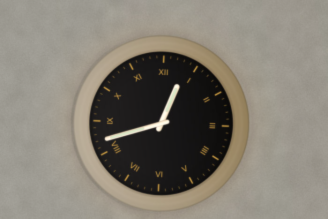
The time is **12:42**
